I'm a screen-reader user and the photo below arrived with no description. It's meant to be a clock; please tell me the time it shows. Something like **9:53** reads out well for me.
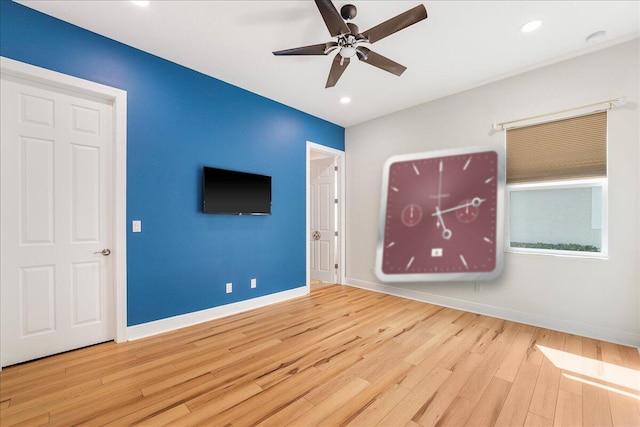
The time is **5:13**
